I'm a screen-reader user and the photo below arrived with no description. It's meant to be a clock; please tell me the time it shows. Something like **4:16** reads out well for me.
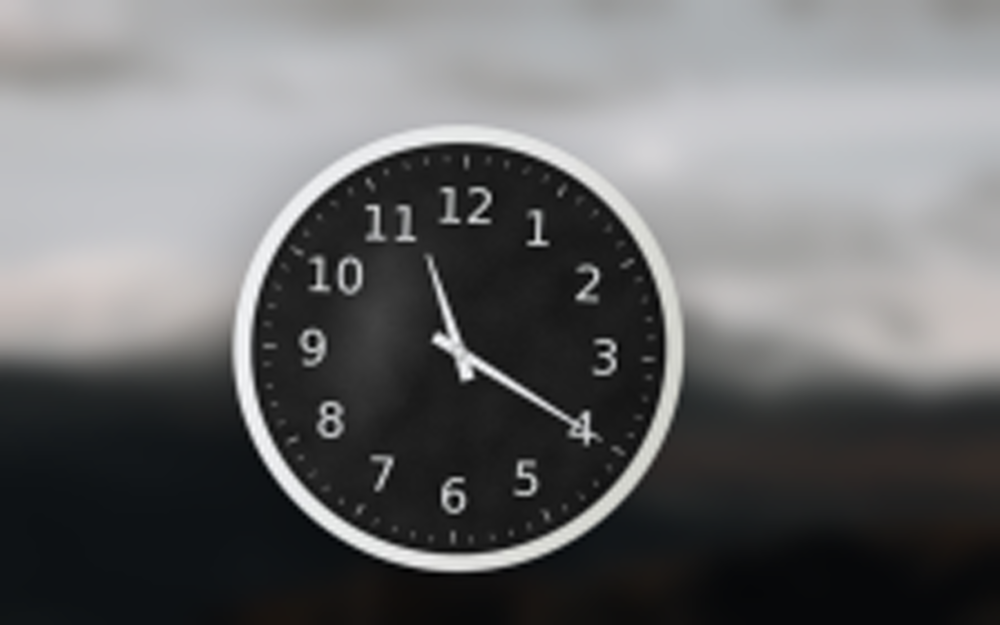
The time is **11:20**
